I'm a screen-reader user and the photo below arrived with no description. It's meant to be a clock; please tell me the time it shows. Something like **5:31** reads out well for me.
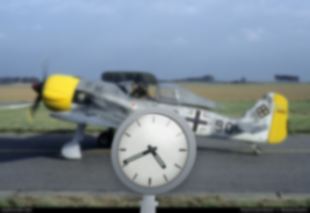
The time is **4:41**
